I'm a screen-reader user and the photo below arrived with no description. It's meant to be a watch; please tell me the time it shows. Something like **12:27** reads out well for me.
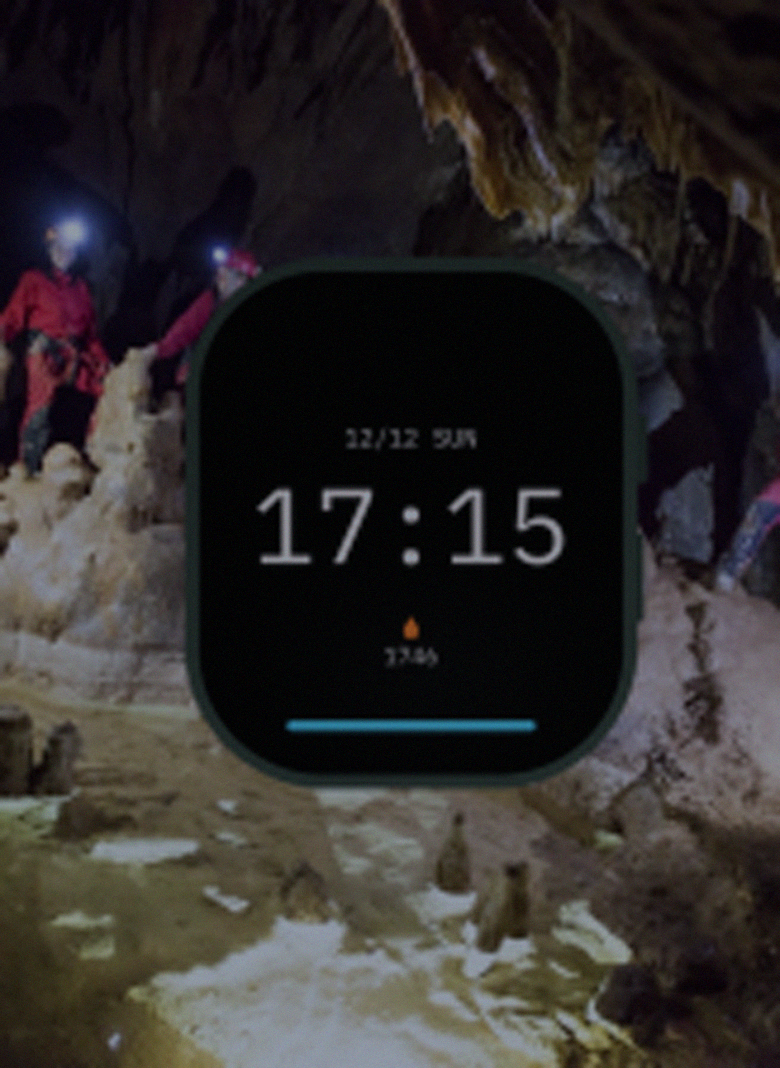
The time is **17:15**
